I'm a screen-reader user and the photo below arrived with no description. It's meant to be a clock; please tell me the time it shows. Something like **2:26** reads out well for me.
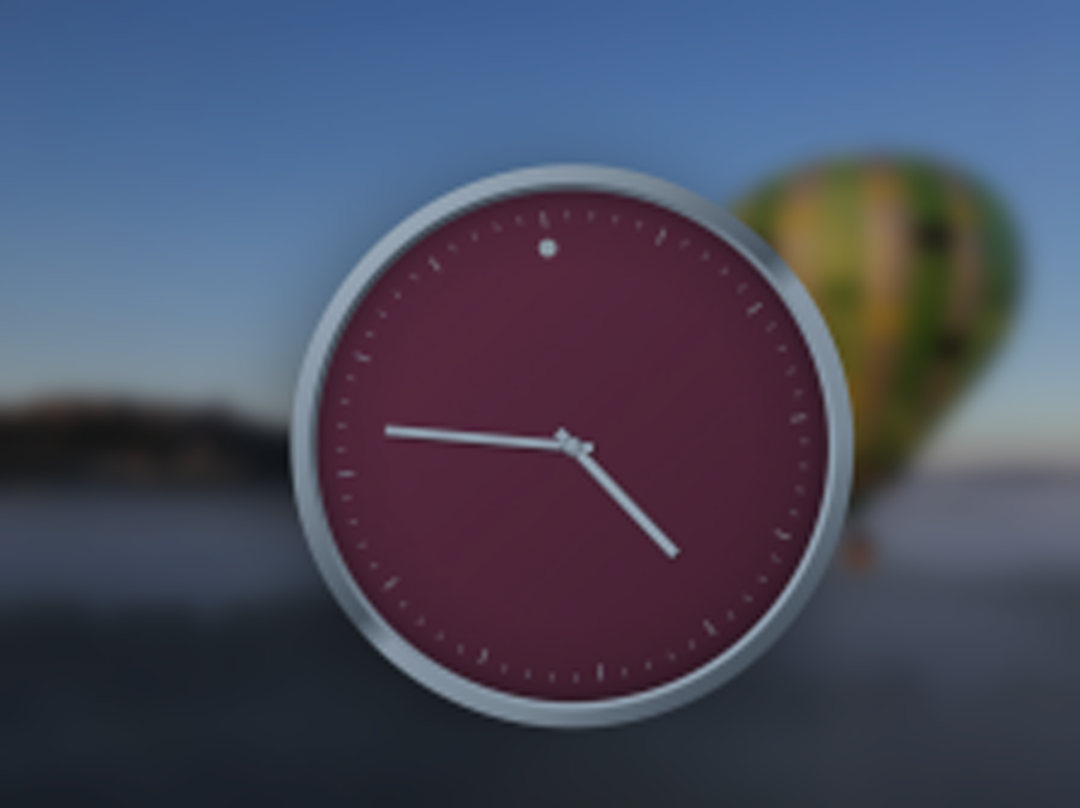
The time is **4:47**
